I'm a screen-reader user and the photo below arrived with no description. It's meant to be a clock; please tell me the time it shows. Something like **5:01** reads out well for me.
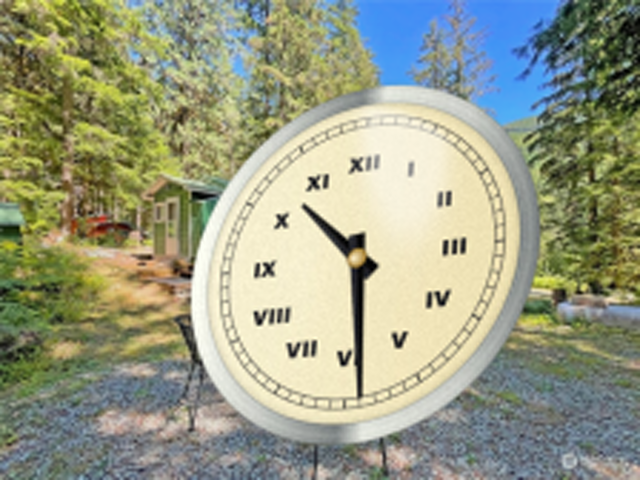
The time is **10:29**
